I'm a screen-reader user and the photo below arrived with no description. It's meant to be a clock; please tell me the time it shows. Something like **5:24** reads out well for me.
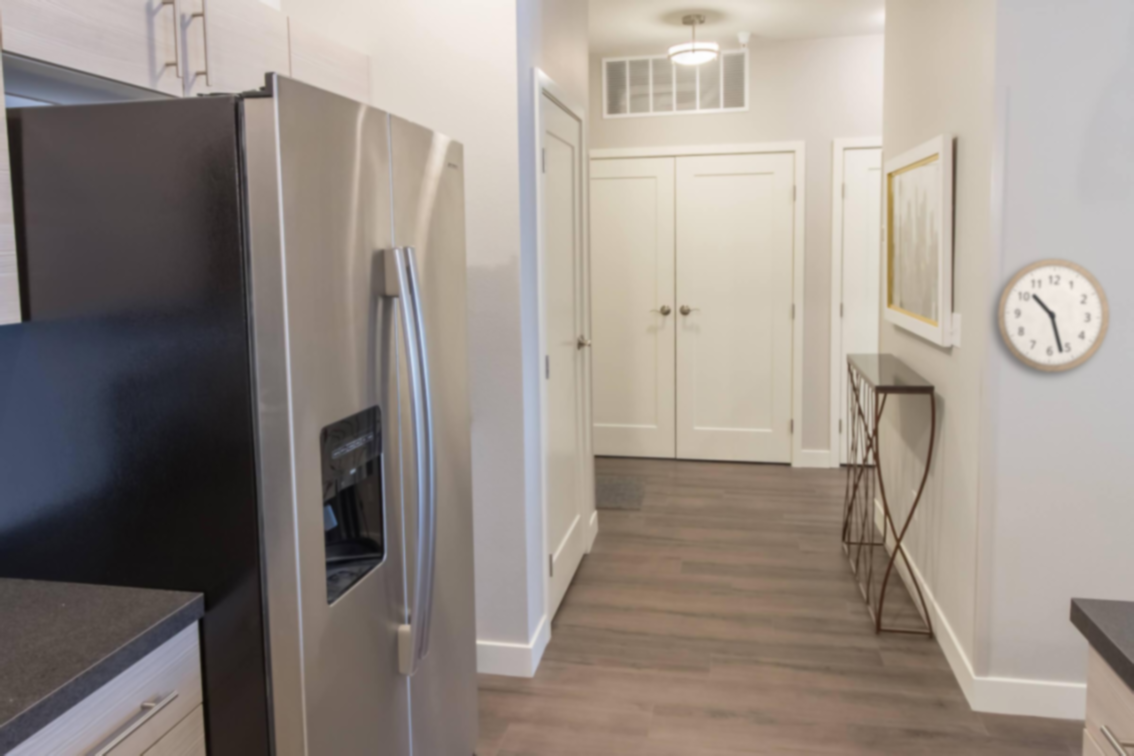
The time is **10:27**
